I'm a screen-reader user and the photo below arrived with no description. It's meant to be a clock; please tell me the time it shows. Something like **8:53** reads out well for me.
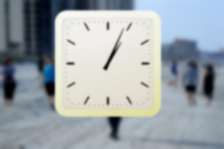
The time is **1:04**
